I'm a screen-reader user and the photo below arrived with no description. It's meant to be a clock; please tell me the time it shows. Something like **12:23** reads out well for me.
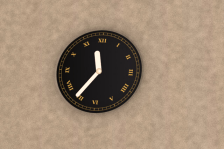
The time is **11:36**
